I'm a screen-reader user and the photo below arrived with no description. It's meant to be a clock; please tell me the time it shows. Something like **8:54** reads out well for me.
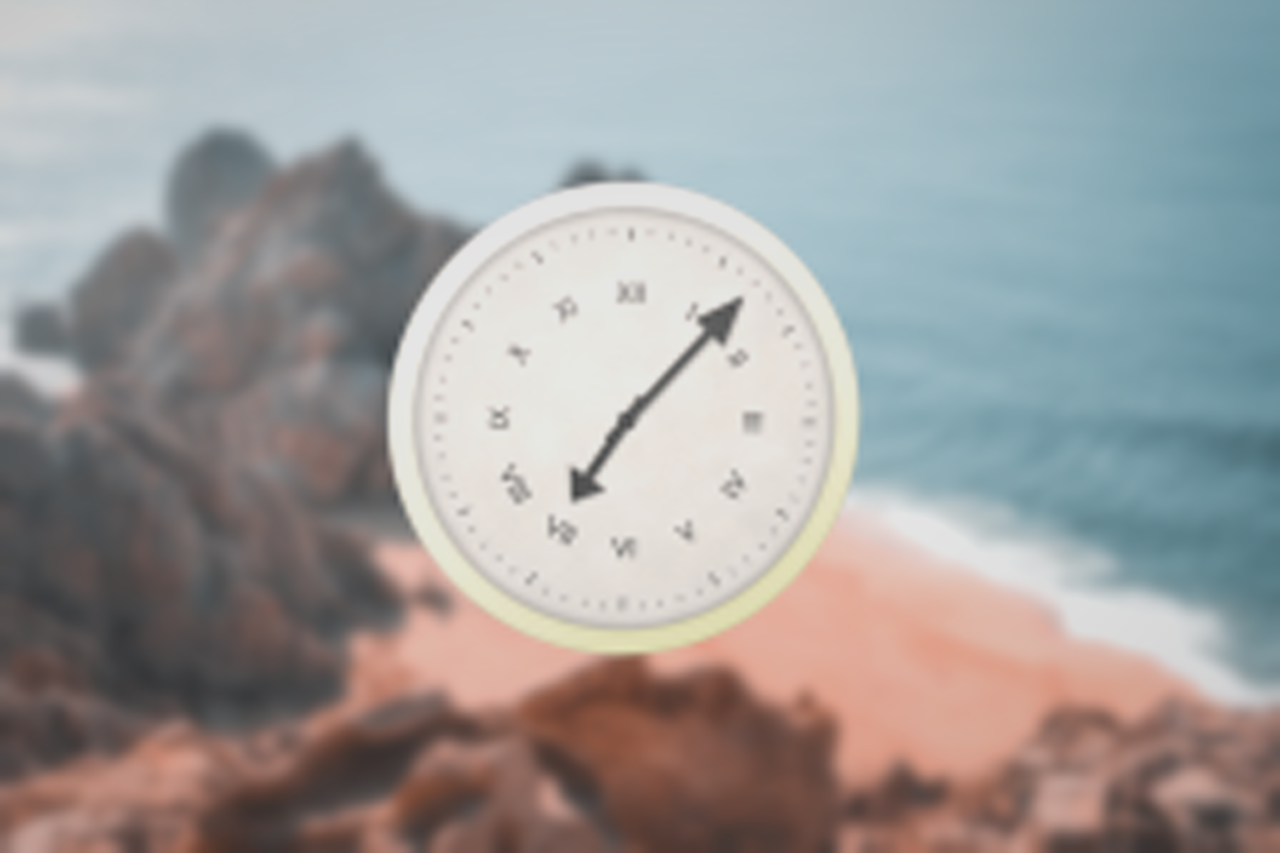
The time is **7:07**
